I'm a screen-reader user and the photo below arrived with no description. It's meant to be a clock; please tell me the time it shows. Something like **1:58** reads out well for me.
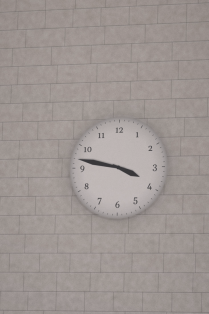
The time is **3:47**
